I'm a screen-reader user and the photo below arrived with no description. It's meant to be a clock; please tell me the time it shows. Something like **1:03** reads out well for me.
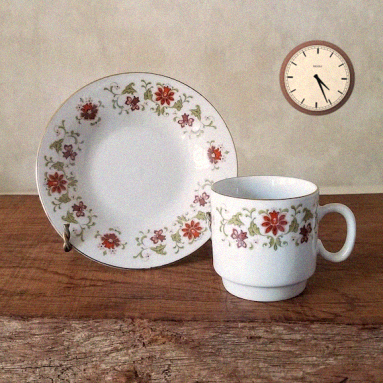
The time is **4:26**
